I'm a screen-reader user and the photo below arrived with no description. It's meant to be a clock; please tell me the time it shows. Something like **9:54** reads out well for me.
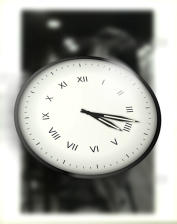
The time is **4:18**
